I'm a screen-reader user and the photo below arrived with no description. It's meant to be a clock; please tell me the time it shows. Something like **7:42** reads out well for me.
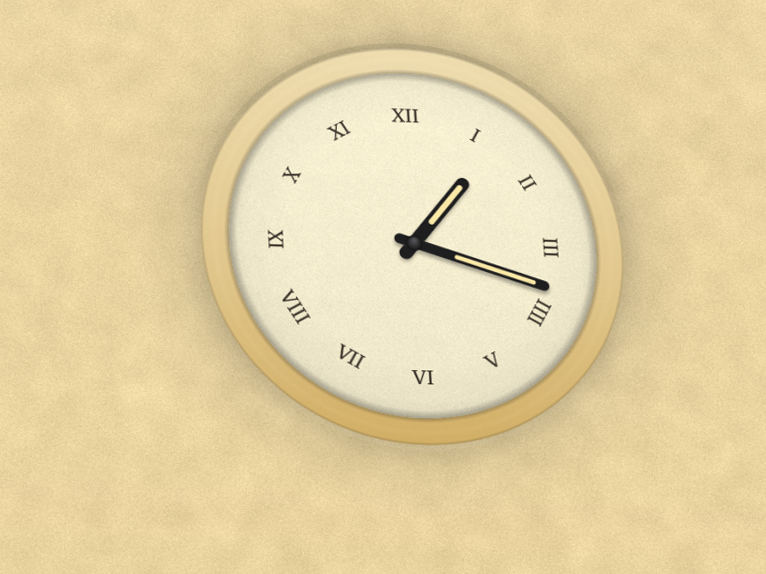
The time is **1:18**
